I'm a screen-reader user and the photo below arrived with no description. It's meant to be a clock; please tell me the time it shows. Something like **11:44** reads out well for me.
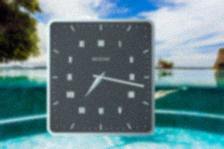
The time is **7:17**
